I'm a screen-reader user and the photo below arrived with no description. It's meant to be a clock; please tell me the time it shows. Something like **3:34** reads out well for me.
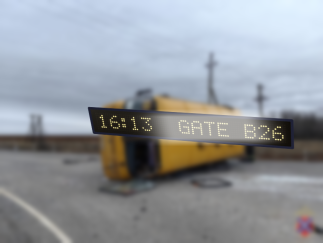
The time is **16:13**
